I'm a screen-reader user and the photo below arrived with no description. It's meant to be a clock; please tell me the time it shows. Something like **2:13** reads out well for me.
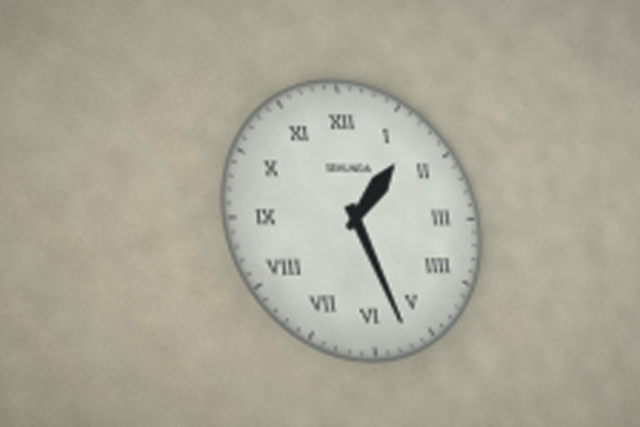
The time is **1:27**
